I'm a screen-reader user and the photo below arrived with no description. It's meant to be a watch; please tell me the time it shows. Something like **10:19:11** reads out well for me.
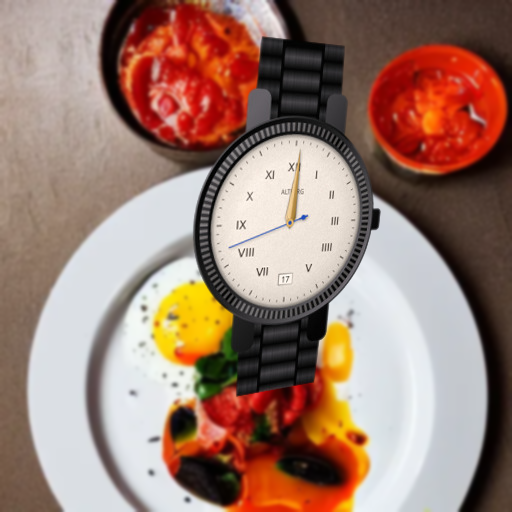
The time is **12:00:42**
